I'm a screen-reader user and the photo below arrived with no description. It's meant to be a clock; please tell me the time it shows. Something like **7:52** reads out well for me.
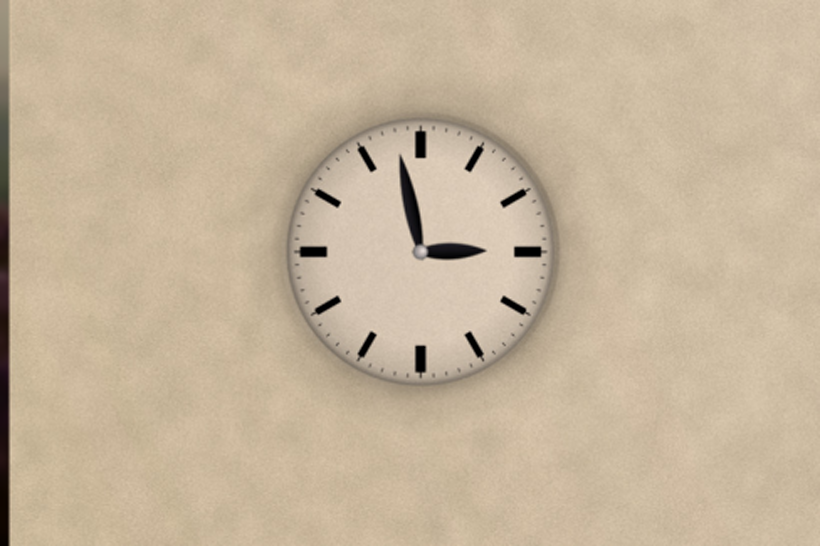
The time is **2:58**
